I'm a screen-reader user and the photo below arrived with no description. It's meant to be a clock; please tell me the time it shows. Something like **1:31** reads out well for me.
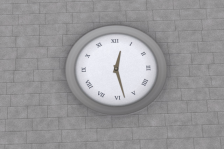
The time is **12:28**
